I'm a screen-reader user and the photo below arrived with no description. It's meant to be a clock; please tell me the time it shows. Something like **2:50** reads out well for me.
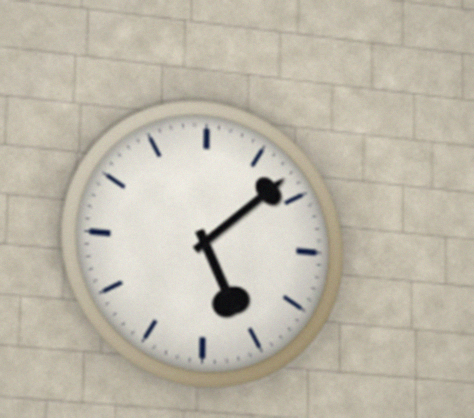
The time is **5:08**
